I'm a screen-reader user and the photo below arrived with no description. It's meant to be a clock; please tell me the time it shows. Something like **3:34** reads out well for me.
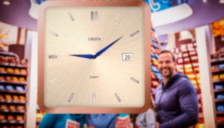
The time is **9:09**
